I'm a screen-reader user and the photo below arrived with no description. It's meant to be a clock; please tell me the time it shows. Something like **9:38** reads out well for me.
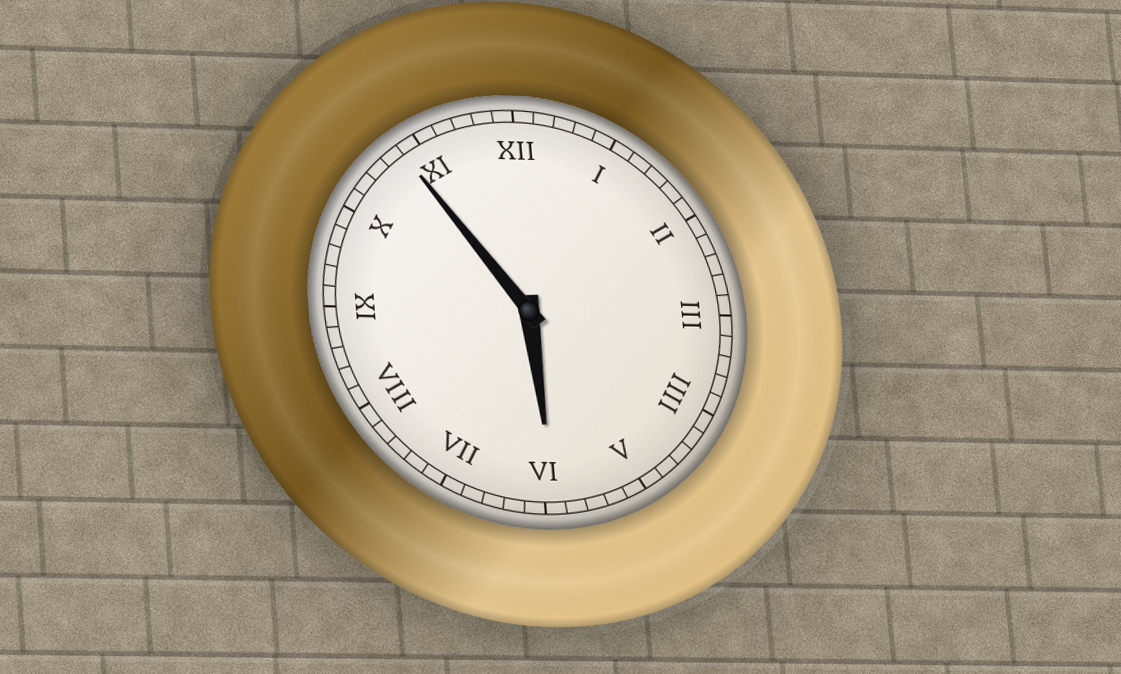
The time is **5:54**
